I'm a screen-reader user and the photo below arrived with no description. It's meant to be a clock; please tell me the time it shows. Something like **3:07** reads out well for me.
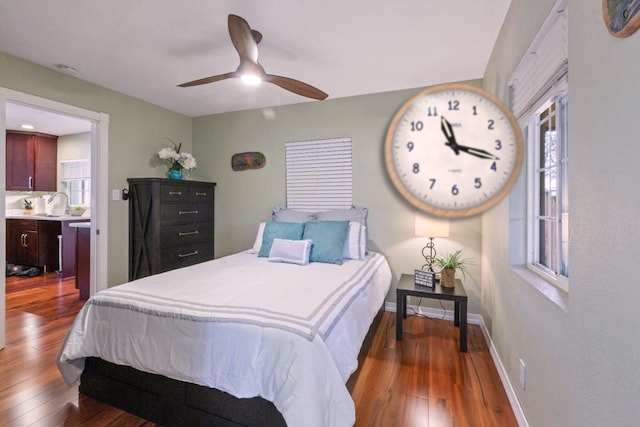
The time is **11:18**
